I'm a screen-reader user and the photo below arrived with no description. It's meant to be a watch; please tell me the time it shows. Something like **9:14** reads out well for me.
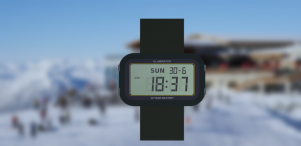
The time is **18:37**
